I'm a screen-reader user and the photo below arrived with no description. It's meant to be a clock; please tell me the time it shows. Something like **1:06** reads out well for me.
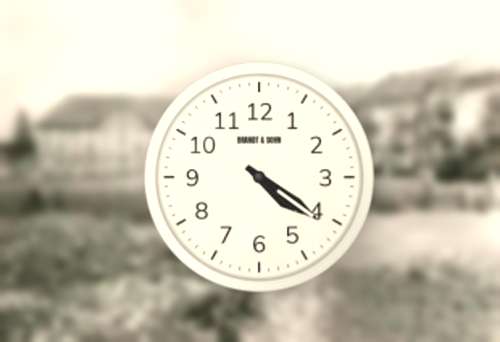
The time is **4:21**
